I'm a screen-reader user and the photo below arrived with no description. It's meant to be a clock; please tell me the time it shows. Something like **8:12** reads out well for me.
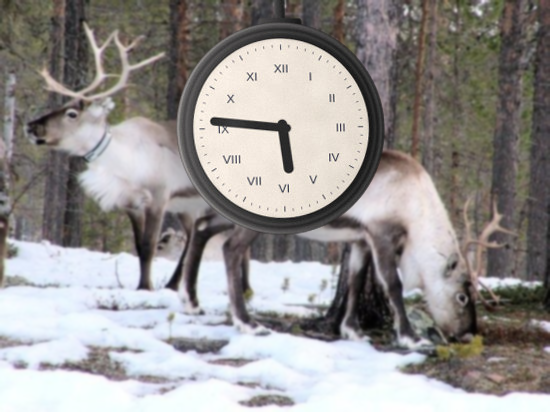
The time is **5:46**
